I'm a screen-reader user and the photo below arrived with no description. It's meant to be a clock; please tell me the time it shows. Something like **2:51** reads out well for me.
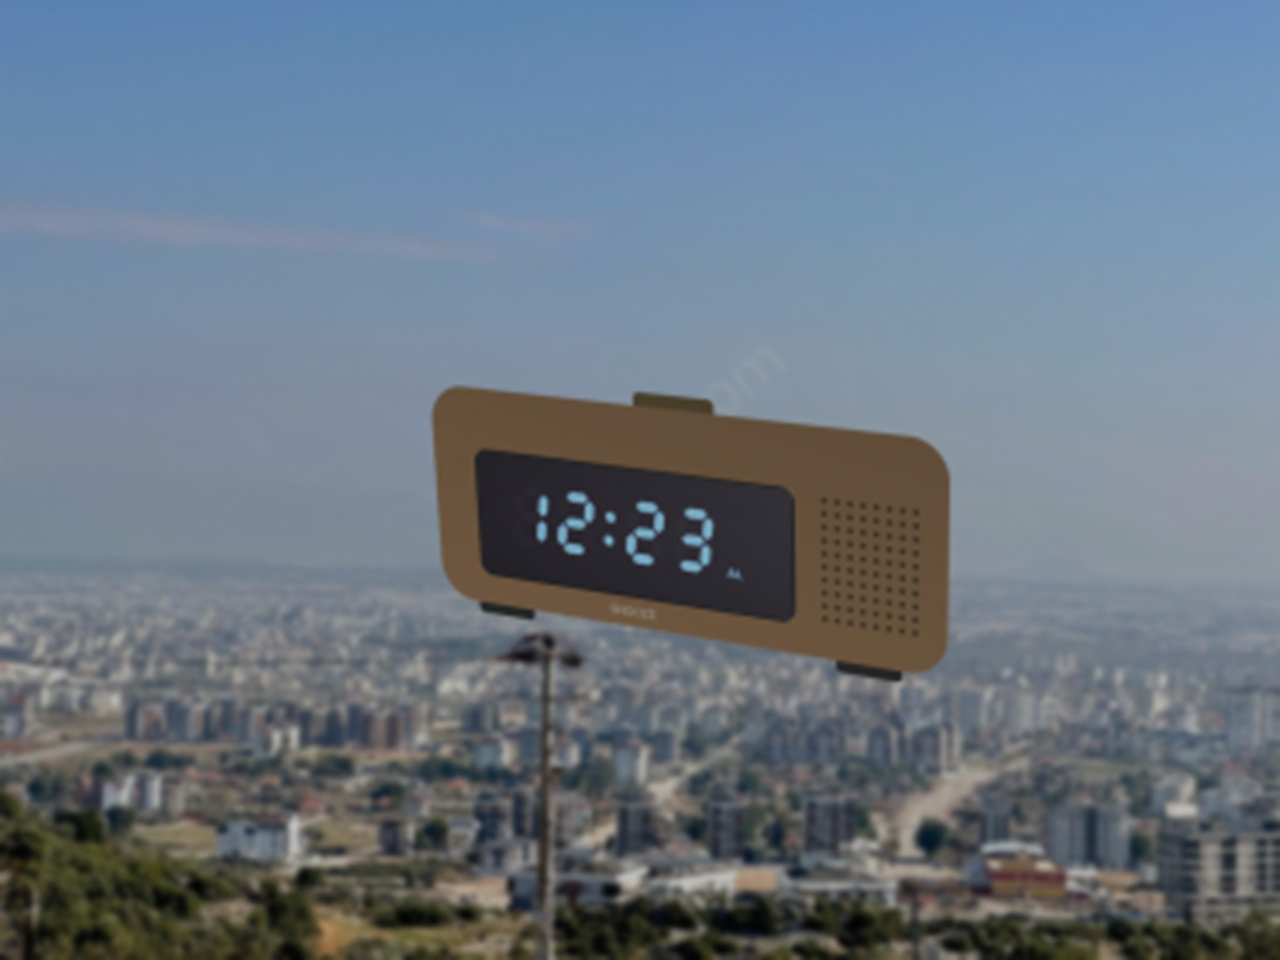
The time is **12:23**
